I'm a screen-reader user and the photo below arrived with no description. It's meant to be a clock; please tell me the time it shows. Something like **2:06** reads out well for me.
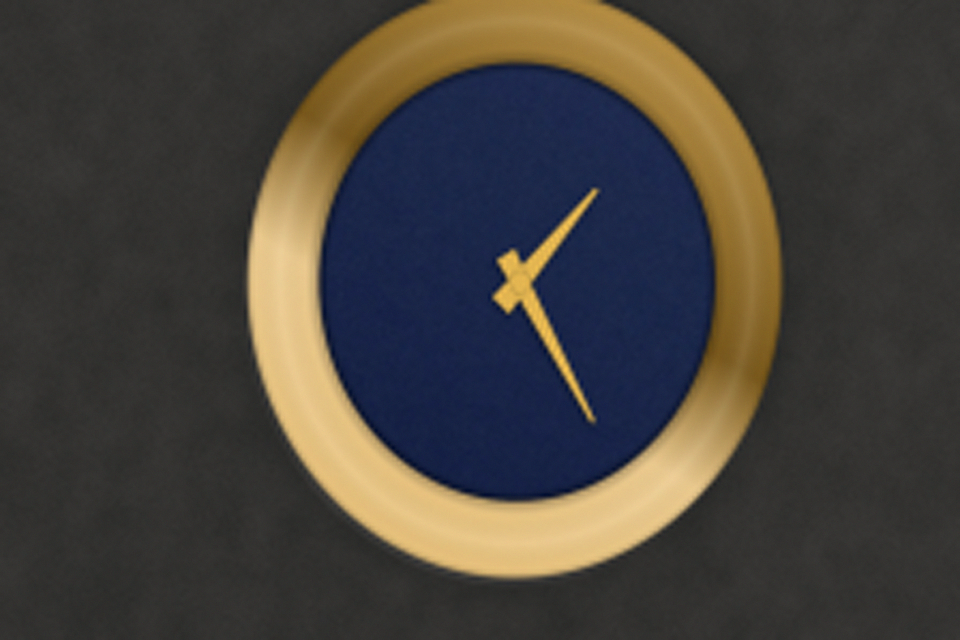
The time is **1:25**
